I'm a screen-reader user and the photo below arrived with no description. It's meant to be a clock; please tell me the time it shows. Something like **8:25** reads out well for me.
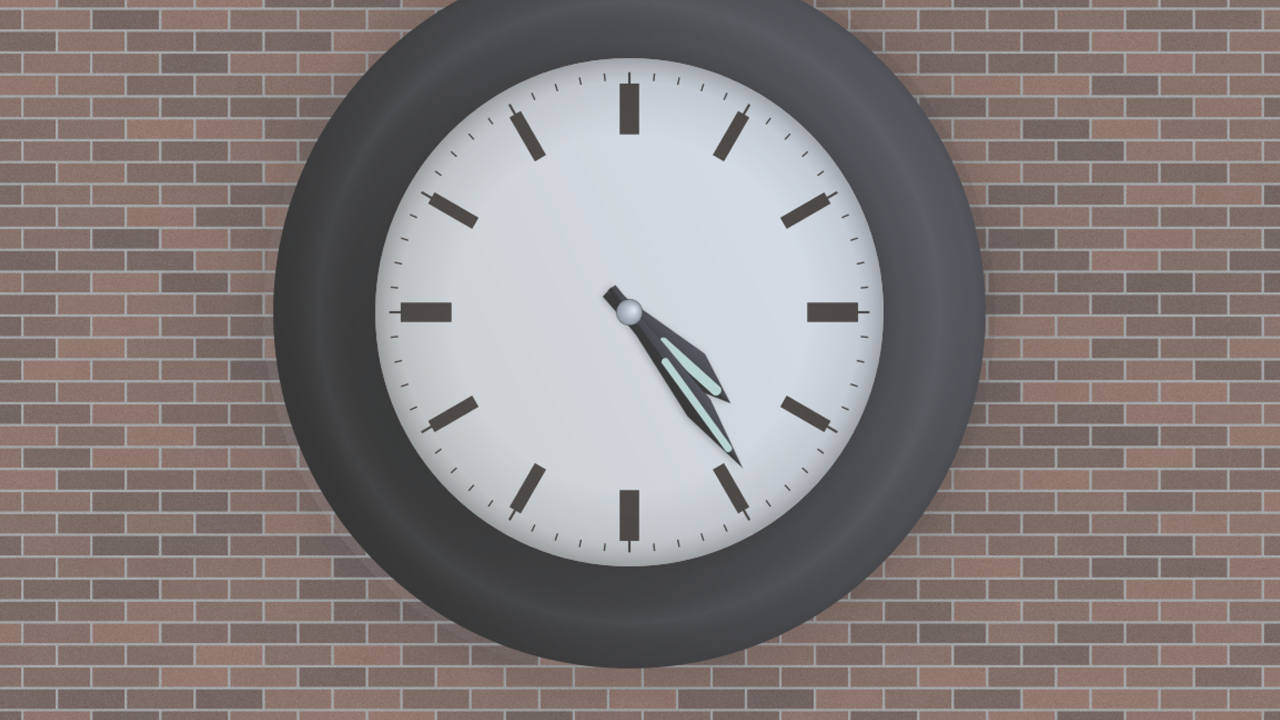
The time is **4:24**
